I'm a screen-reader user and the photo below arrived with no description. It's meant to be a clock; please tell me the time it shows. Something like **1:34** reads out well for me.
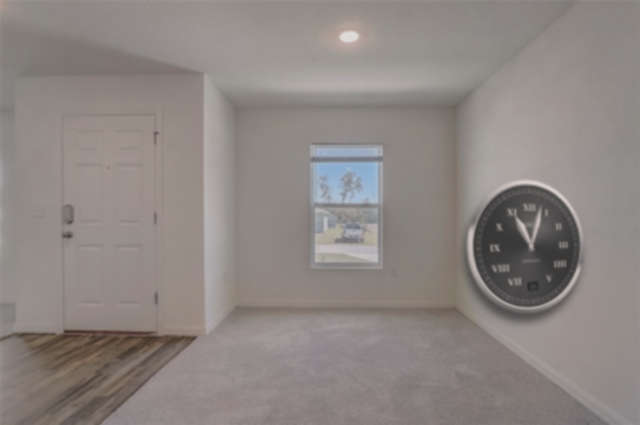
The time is **11:03**
